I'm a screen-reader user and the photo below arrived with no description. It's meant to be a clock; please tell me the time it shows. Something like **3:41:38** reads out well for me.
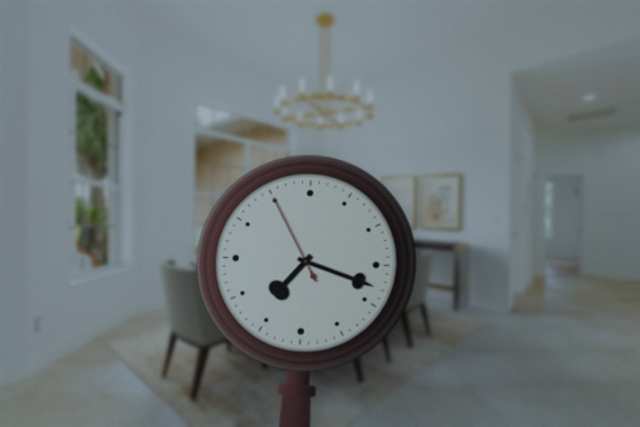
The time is **7:17:55**
